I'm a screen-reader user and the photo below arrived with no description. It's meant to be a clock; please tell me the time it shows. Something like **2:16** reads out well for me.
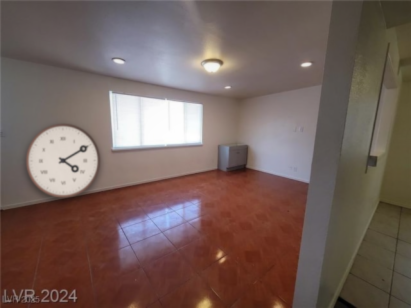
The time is **4:10**
